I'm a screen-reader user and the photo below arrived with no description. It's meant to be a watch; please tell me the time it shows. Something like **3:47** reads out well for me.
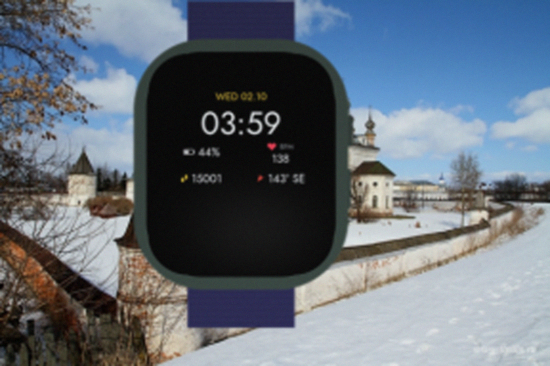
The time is **3:59**
